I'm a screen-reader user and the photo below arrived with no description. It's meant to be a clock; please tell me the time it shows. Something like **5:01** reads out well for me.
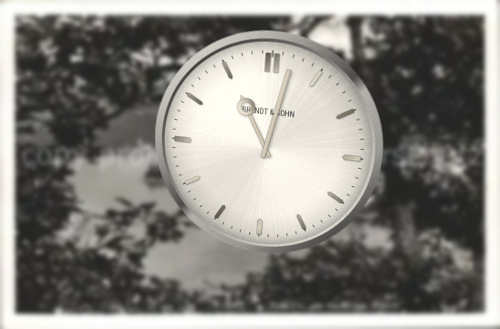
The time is **11:02**
